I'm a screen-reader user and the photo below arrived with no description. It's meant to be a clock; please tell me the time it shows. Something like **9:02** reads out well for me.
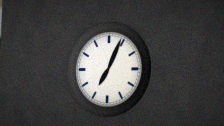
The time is **7:04**
